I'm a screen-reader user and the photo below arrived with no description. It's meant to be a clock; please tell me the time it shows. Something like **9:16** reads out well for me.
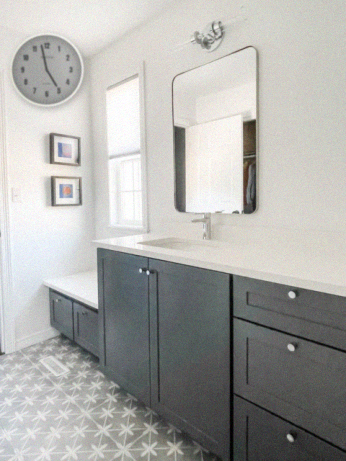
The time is **4:58**
